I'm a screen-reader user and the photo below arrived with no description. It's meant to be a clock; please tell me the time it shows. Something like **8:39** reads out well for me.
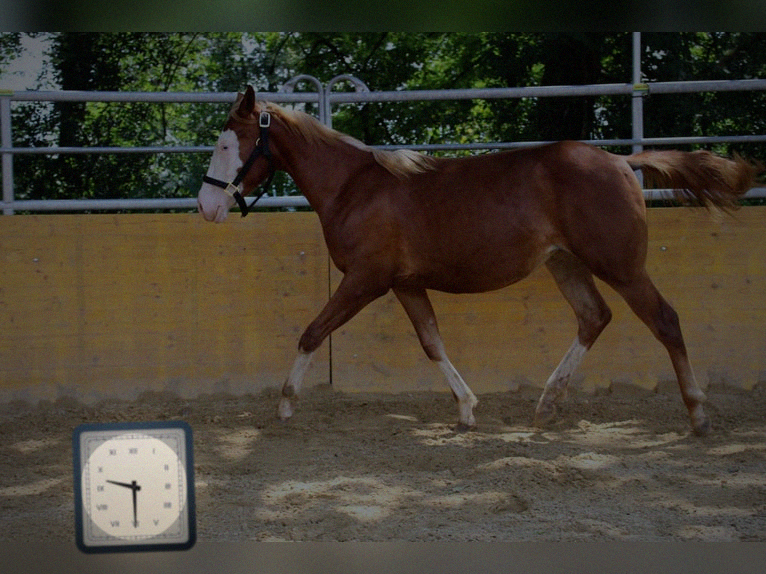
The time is **9:30**
